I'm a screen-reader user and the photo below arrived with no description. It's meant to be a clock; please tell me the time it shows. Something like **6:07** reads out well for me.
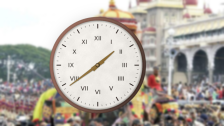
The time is **1:39**
